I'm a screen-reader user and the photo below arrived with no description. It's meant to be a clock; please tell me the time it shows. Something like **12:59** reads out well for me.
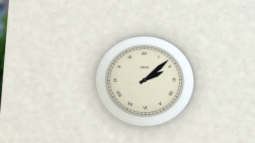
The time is **2:08**
